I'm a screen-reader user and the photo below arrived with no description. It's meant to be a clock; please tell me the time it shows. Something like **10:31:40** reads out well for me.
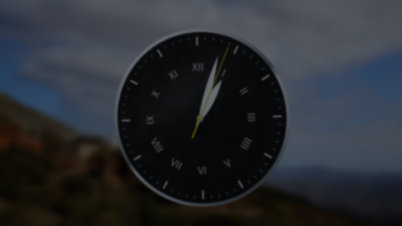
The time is **1:03:04**
